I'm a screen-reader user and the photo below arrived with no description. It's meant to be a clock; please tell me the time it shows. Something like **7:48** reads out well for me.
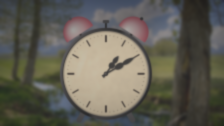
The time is **1:10**
